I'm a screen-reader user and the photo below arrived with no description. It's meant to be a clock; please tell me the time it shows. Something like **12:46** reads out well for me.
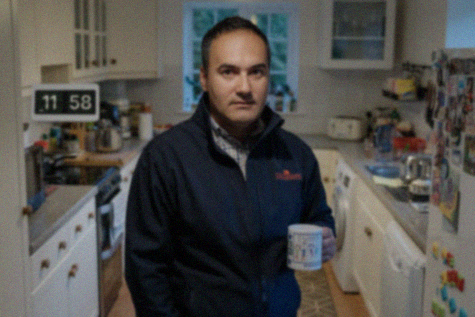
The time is **11:58**
